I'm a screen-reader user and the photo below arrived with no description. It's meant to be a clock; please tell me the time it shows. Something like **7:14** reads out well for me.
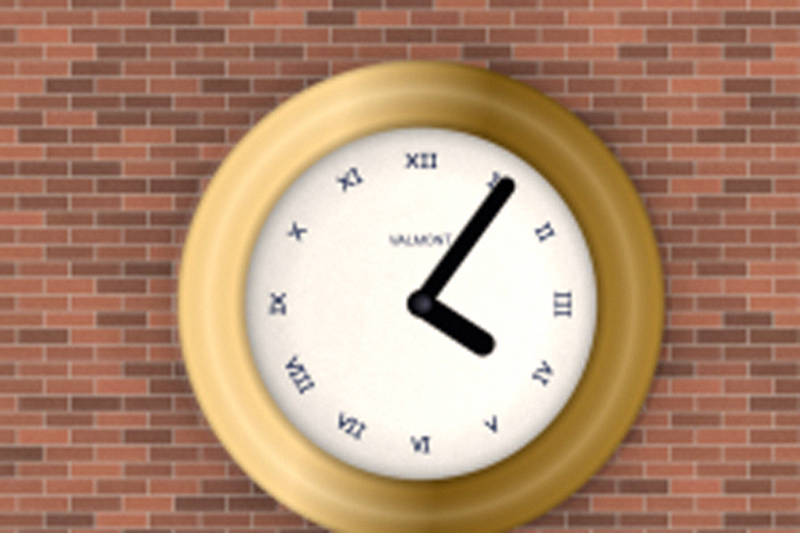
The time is **4:06**
